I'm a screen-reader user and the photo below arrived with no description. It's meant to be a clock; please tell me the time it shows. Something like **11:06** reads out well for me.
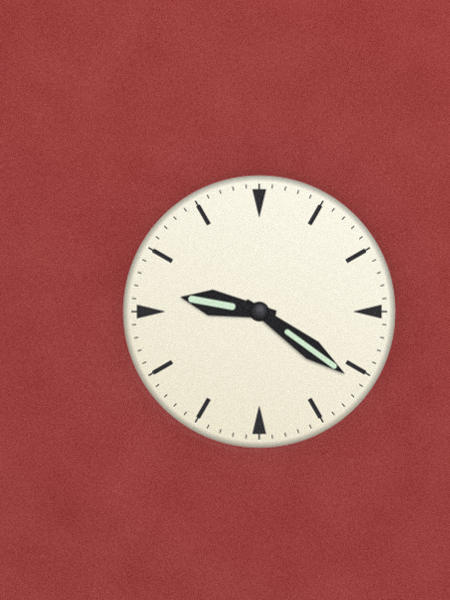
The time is **9:21**
